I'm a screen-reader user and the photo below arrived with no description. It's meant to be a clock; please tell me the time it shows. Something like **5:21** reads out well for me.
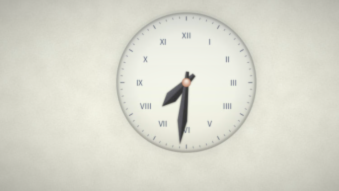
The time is **7:31**
